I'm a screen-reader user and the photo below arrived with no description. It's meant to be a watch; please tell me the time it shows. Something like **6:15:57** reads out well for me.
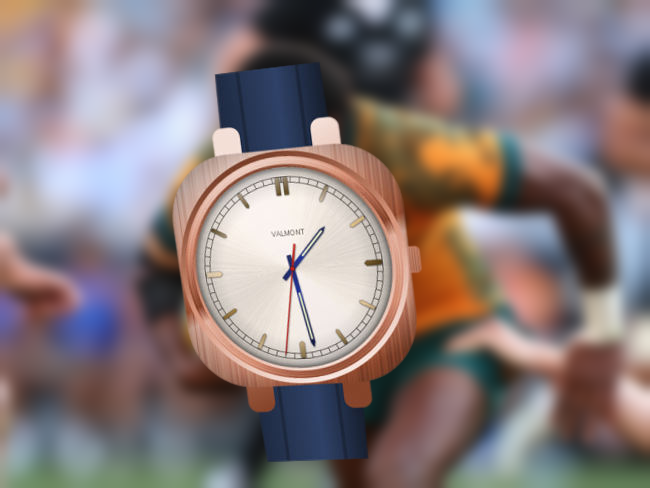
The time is **1:28:32**
